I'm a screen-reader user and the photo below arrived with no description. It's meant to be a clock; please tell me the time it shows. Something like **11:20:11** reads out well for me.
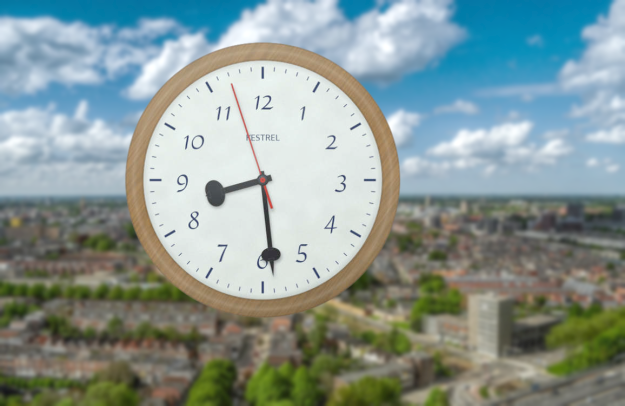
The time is **8:28:57**
